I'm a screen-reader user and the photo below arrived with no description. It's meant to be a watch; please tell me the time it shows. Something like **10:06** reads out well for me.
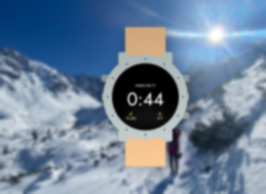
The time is **0:44**
